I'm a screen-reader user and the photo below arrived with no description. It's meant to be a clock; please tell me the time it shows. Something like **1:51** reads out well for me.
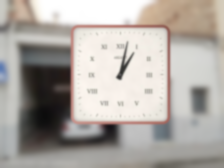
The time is **1:02**
